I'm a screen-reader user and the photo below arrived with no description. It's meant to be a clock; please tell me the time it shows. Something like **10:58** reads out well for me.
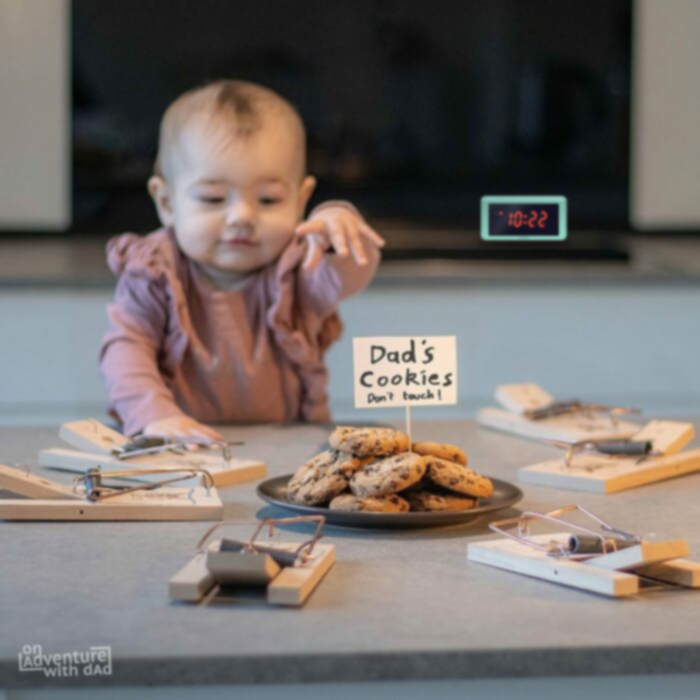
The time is **10:22**
